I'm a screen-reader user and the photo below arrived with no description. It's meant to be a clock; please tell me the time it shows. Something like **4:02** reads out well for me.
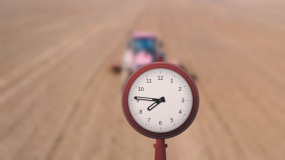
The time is **7:46**
